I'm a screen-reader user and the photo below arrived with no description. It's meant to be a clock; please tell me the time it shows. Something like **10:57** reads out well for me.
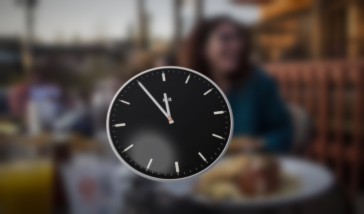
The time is **11:55**
